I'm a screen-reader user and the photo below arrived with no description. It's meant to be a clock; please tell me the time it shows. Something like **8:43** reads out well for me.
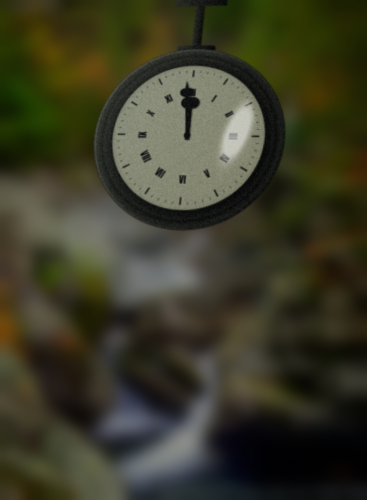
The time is **11:59**
